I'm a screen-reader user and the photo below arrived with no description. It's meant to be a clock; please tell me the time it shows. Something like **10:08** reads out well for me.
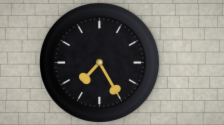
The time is **7:25**
